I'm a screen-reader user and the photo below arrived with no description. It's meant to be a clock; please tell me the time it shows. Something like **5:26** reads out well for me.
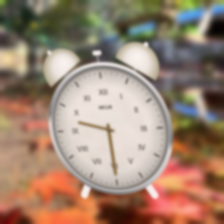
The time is **9:30**
